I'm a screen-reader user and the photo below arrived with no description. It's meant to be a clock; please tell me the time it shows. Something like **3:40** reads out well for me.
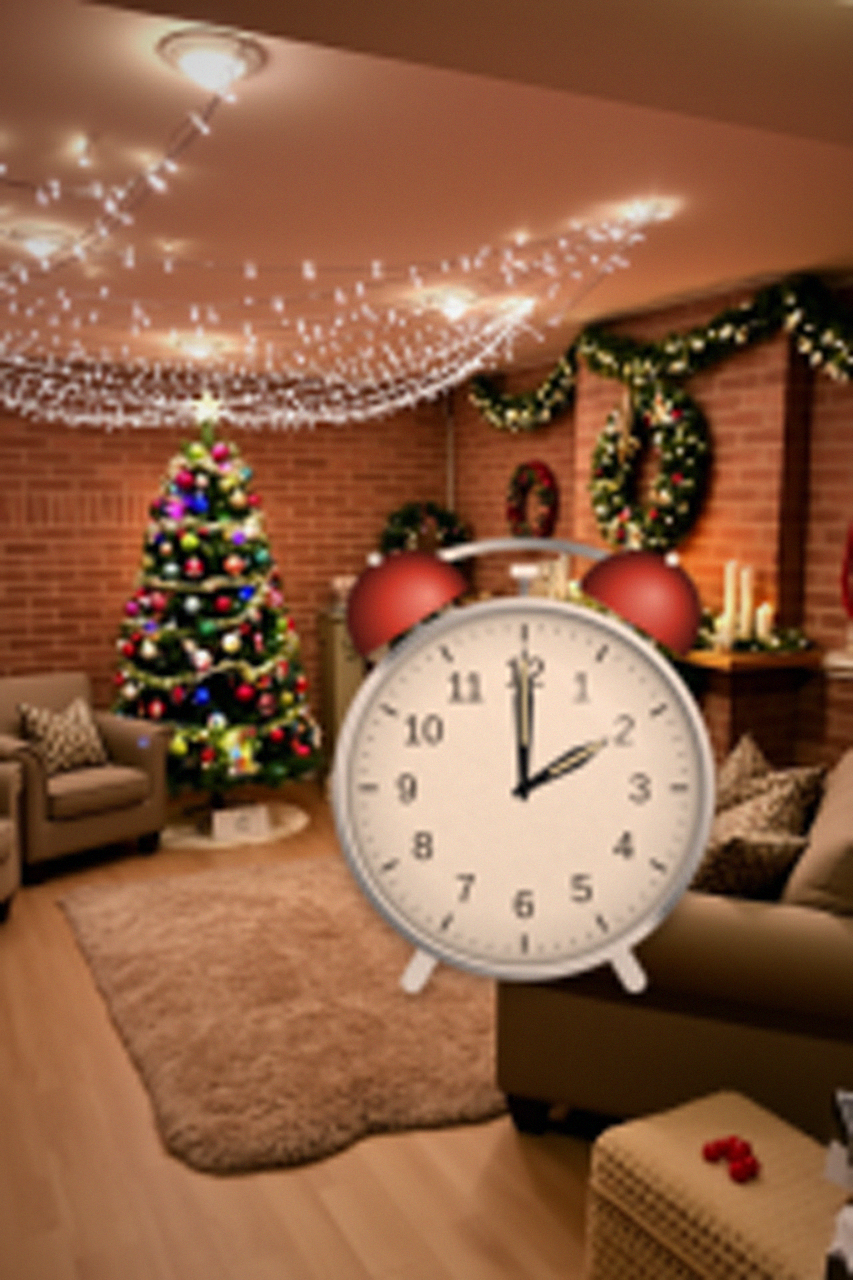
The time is **2:00**
